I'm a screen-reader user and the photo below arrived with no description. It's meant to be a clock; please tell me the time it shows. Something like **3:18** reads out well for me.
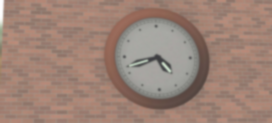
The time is **4:42**
